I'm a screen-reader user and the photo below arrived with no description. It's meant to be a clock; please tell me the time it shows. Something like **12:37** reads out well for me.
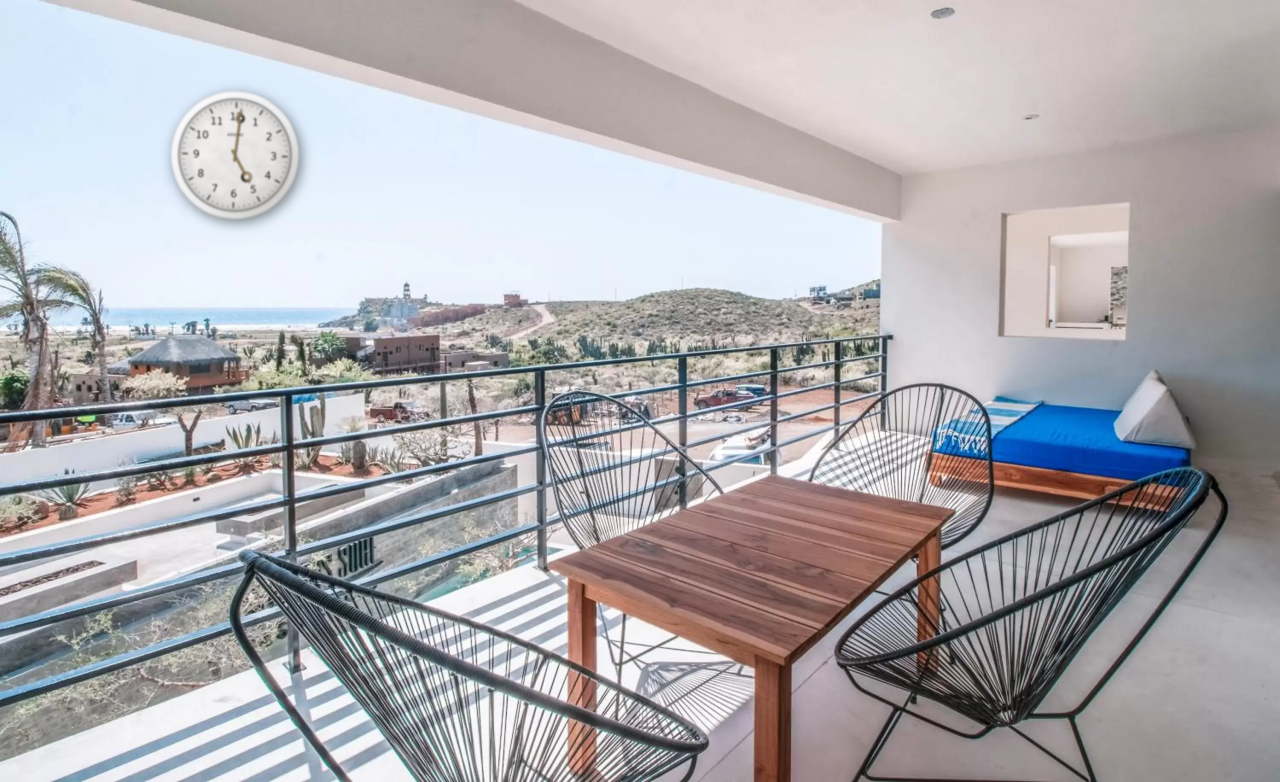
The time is **5:01**
